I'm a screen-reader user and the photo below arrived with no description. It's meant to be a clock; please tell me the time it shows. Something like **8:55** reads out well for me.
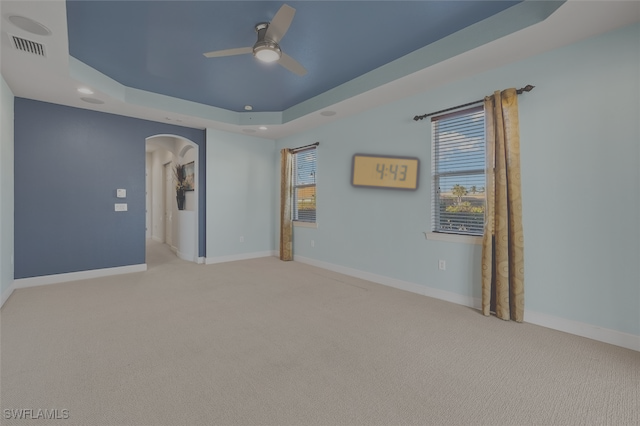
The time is **4:43**
